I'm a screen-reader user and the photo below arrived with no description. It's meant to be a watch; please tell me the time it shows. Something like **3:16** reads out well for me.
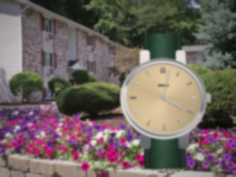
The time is **4:02**
